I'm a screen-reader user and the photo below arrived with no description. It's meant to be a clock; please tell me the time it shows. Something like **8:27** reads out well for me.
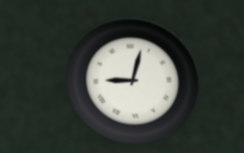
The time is **9:03**
